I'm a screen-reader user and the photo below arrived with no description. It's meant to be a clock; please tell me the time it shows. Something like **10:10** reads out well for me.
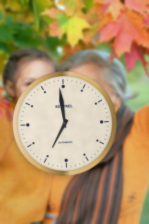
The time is **6:59**
